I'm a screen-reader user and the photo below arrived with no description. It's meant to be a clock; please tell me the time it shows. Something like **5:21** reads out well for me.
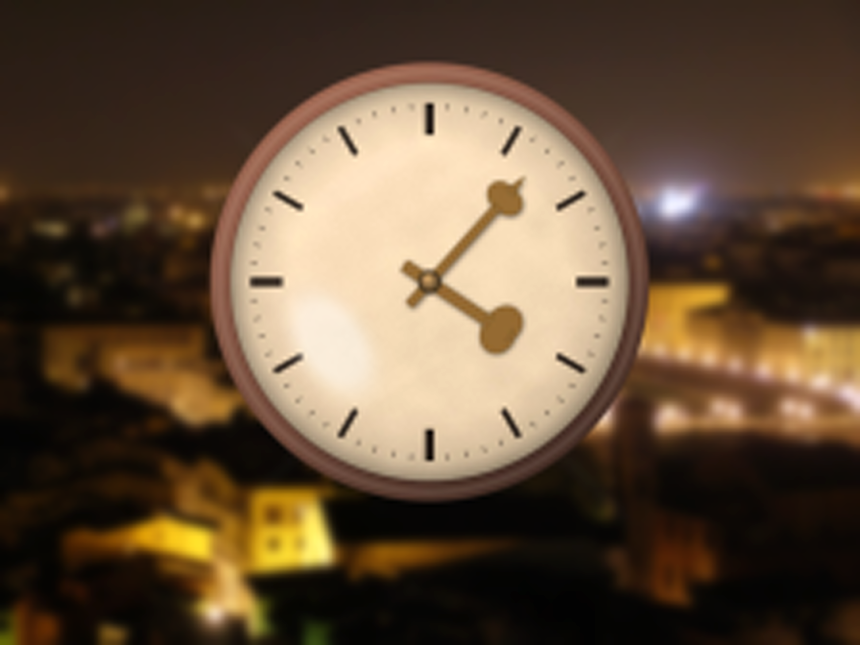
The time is **4:07**
